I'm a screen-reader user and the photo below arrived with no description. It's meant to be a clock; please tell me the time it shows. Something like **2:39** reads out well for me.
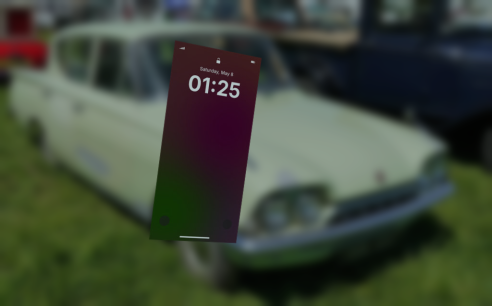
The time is **1:25**
